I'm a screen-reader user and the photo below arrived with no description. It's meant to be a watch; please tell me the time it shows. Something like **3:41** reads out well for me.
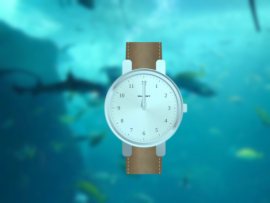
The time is **12:00**
